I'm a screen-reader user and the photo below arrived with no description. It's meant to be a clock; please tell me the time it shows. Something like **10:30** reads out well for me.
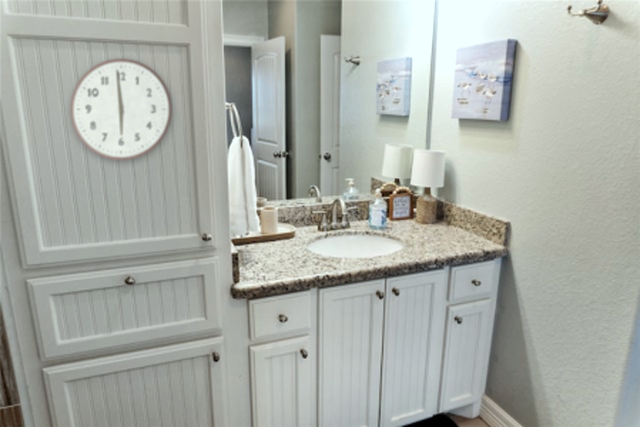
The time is **5:59**
